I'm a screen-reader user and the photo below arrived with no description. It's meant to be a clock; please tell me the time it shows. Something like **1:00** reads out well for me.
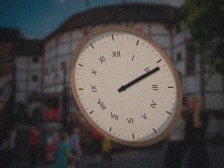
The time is **2:11**
